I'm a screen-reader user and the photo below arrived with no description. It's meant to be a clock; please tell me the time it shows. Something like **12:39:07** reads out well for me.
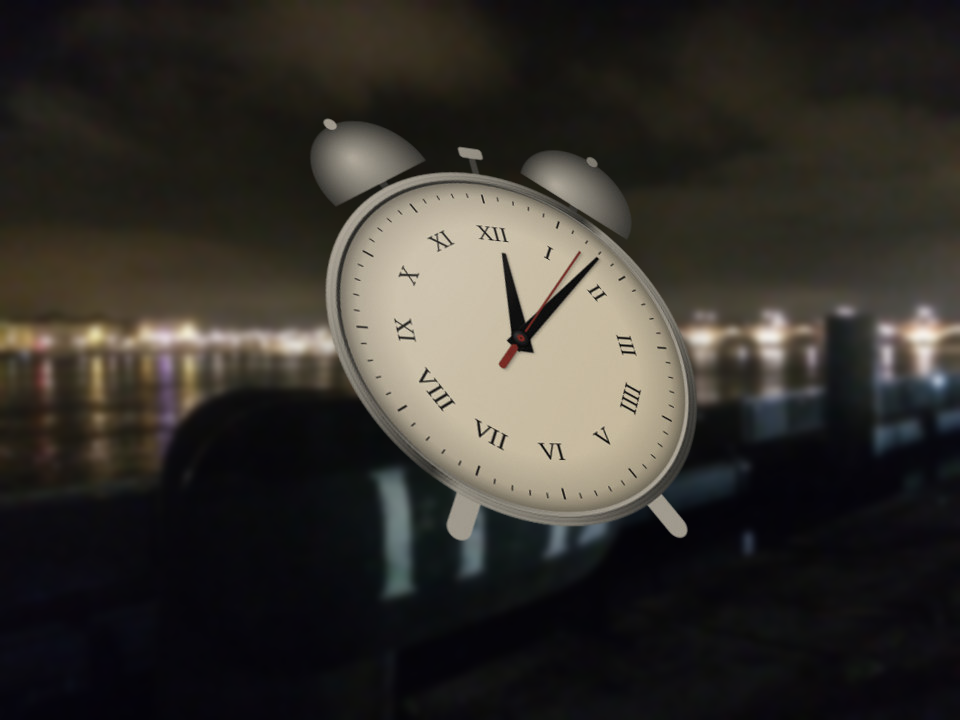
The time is **12:08:07**
